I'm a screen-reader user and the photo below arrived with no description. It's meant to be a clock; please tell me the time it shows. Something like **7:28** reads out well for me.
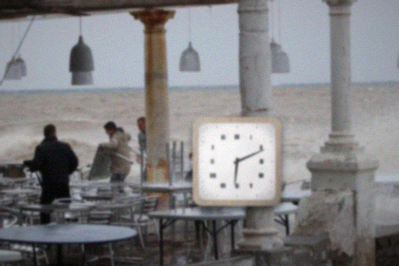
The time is **6:11**
